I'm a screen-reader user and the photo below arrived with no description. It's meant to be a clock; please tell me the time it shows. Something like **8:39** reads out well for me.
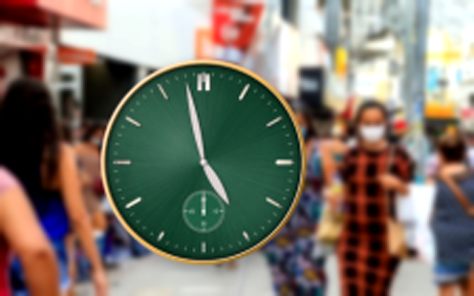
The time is **4:58**
